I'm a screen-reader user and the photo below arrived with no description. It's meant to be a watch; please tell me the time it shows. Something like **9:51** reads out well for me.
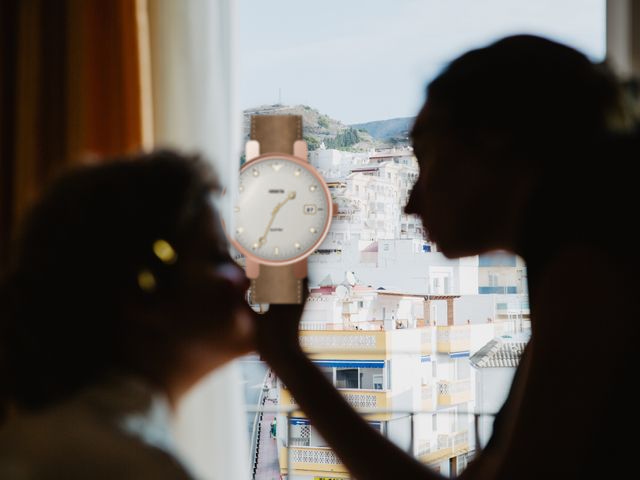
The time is **1:34**
